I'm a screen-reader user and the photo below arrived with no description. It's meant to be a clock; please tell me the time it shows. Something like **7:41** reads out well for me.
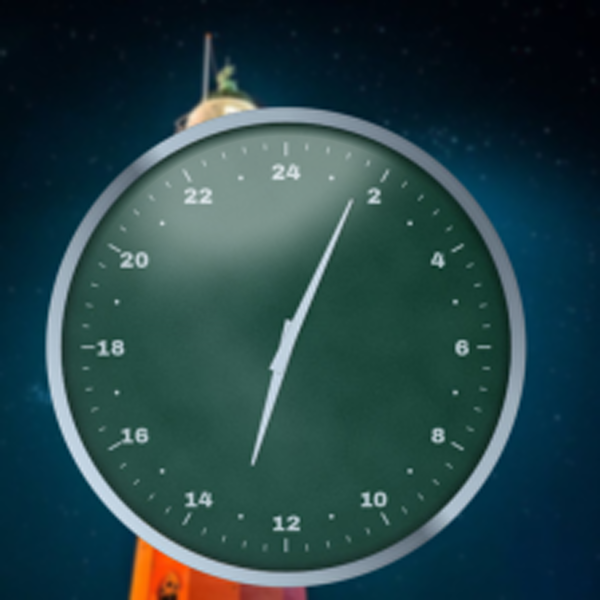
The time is **13:04**
